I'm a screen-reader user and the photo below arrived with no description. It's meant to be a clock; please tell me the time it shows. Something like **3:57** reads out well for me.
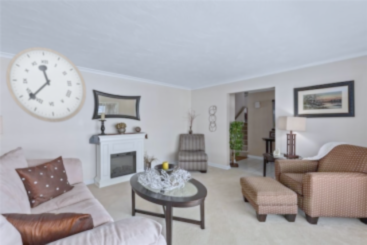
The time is **11:38**
